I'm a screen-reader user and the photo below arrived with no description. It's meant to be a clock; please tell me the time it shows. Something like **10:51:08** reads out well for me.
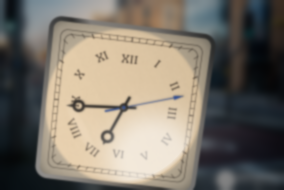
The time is **6:44:12**
